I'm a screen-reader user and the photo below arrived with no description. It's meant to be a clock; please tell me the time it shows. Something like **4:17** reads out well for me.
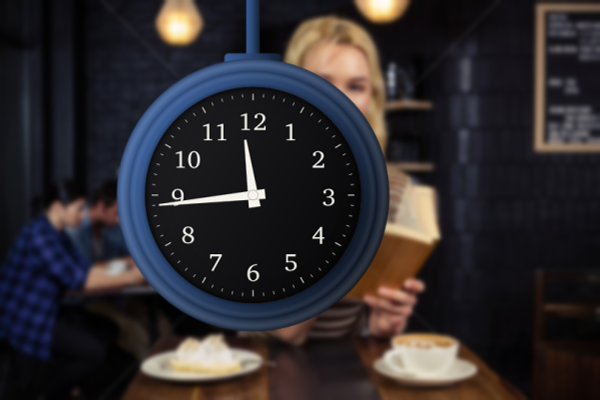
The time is **11:44**
